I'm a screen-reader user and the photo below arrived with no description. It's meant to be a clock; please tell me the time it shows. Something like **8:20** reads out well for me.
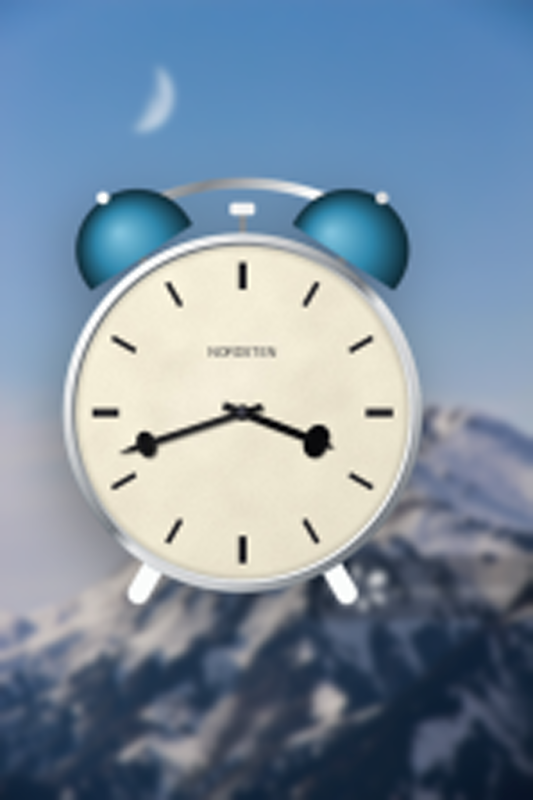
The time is **3:42**
